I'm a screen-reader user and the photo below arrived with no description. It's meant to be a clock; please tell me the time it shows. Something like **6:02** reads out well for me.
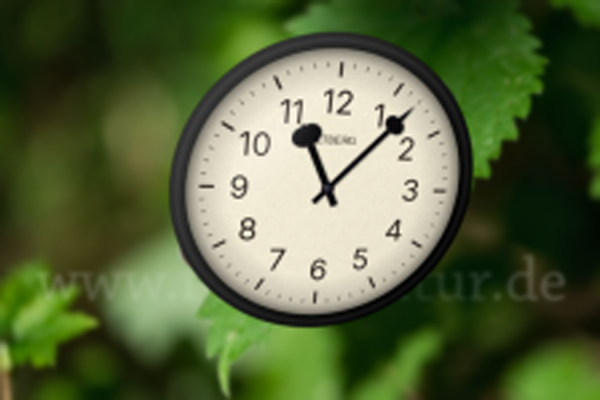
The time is **11:07**
